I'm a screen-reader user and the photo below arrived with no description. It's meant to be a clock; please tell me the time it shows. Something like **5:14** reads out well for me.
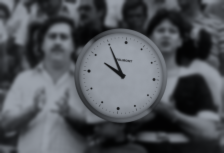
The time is **9:55**
